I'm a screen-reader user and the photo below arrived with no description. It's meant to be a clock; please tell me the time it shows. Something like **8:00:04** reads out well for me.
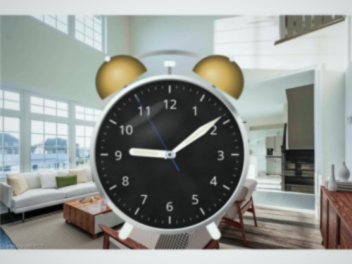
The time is **9:08:55**
